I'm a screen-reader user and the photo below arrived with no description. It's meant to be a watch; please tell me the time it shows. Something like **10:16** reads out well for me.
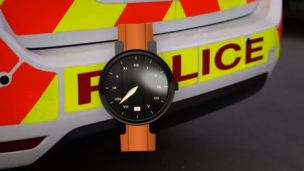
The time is **7:38**
